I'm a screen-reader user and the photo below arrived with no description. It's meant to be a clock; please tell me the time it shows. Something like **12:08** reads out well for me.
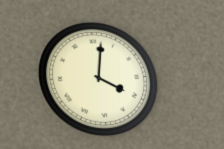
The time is **4:02**
